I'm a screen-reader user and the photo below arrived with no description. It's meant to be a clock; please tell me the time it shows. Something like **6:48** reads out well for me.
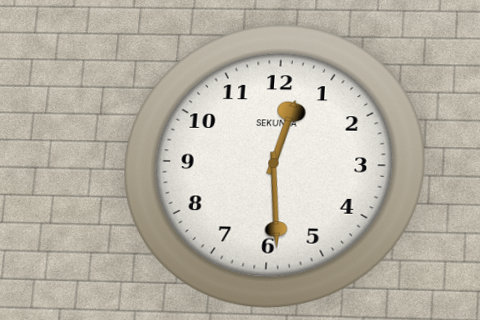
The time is **12:29**
